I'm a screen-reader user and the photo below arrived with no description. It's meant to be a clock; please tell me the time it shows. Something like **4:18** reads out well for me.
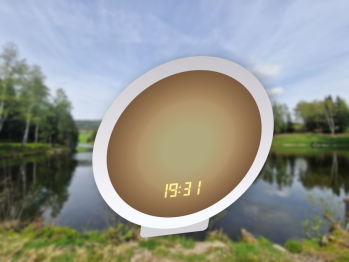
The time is **19:31**
